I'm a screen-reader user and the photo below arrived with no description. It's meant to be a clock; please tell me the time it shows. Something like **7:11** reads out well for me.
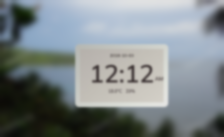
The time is **12:12**
